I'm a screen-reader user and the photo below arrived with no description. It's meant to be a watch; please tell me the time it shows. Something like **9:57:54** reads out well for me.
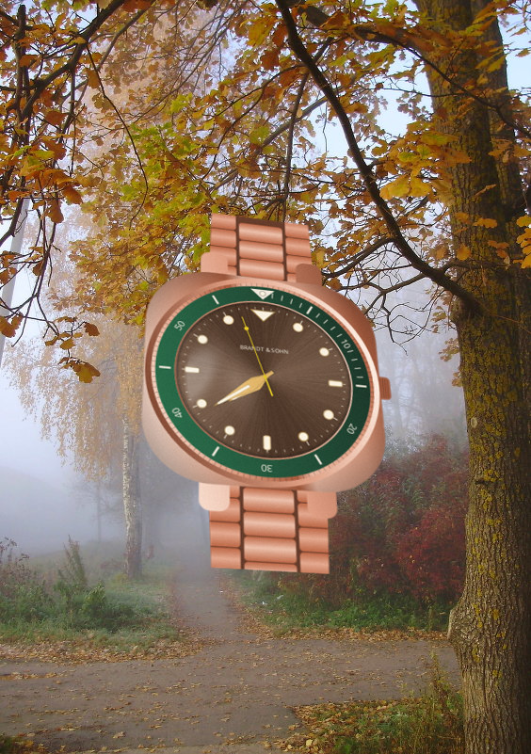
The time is **7:38:57**
